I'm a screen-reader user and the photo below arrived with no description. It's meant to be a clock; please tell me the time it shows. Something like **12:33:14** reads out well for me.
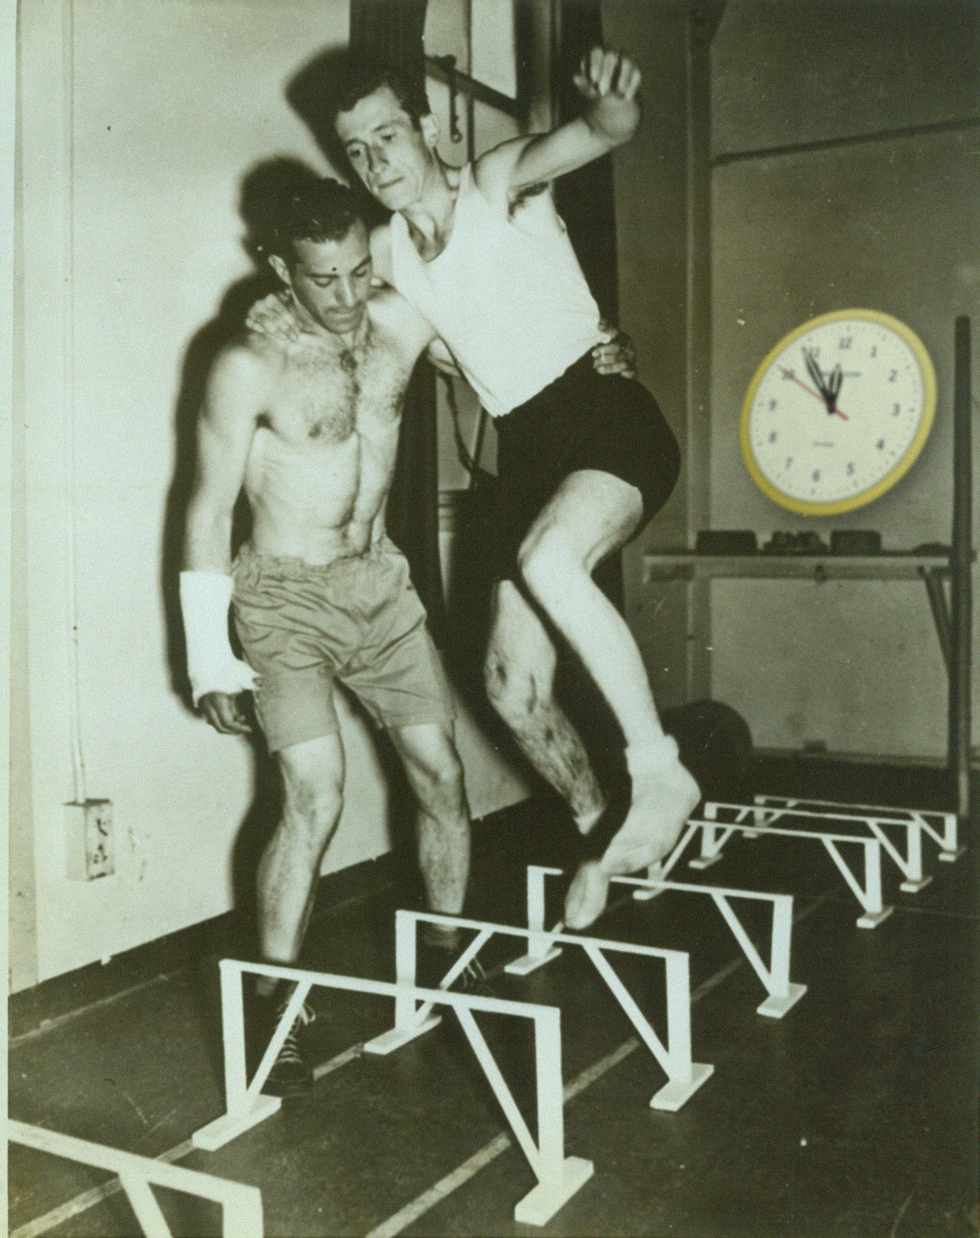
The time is **11:53:50**
